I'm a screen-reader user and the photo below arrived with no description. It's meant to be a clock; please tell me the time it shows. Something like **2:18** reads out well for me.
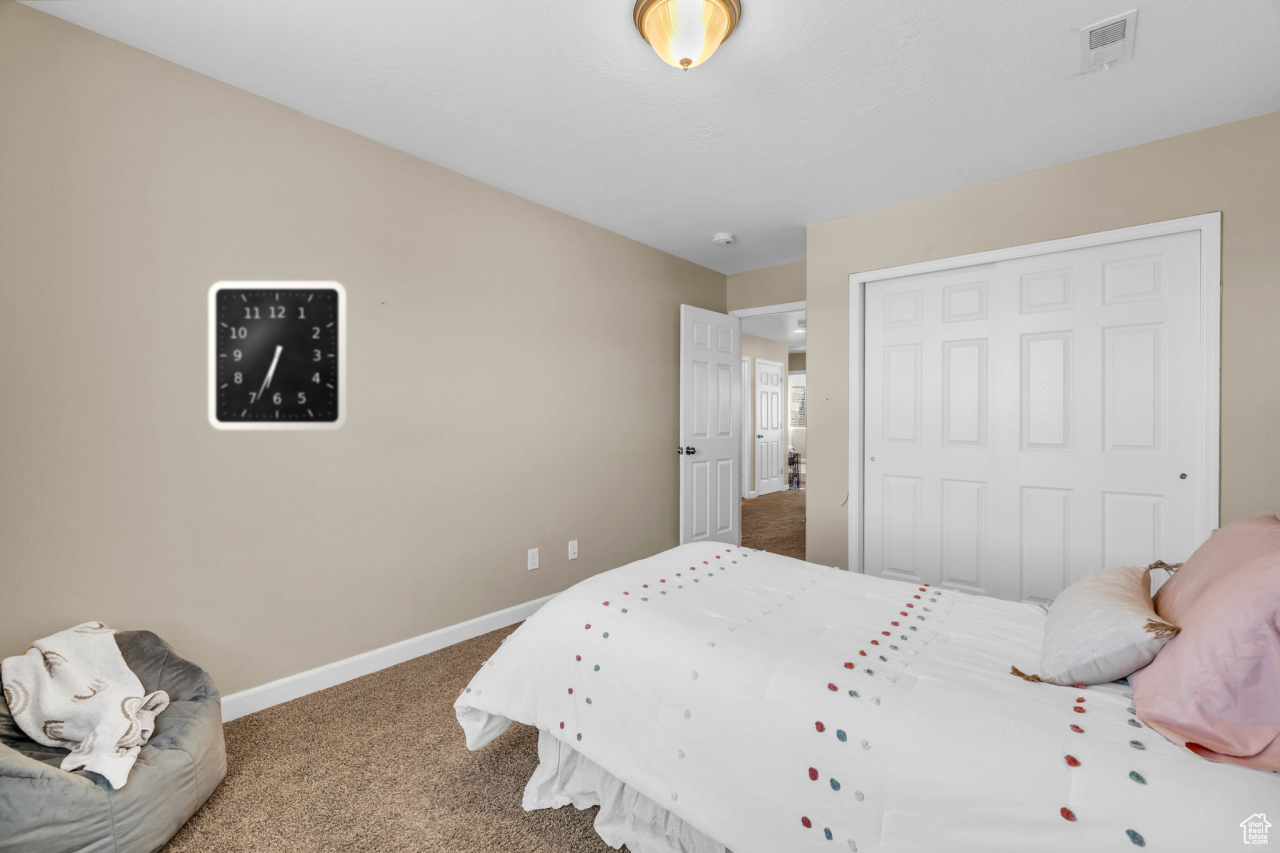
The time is **6:34**
